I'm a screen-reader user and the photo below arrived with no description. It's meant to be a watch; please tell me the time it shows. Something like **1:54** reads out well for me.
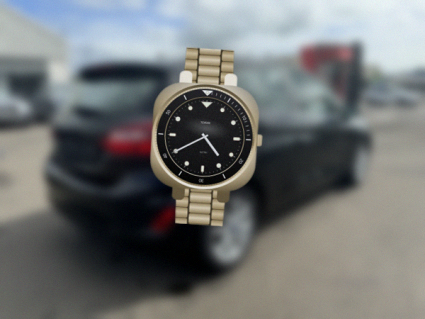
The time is **4:40**
